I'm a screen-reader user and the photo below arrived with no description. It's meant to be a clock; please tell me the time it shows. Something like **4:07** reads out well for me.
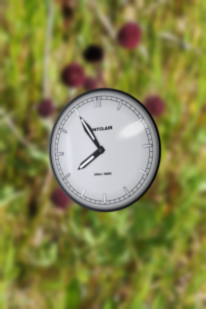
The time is **7:55**
